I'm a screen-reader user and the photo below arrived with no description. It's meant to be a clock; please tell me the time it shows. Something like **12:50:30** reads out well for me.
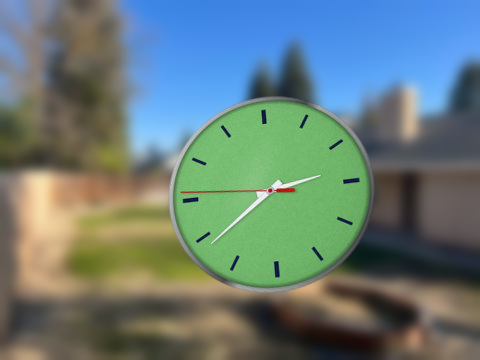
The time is **2:38:46**
